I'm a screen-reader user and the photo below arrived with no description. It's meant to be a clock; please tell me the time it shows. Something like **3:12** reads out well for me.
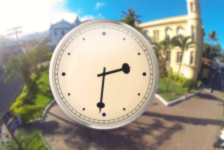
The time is **2:31**
